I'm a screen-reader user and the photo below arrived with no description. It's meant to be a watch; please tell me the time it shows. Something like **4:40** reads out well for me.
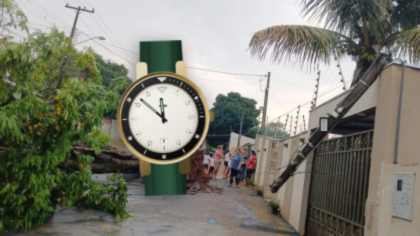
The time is **11:52**
